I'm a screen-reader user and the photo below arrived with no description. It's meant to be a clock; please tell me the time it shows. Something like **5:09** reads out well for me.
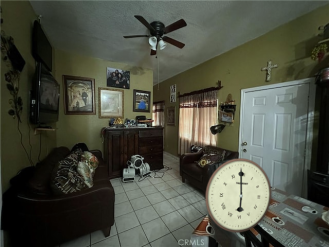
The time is **5:59**
